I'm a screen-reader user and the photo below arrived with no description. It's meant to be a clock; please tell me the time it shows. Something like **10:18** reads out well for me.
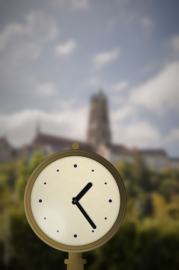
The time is **1:24**
